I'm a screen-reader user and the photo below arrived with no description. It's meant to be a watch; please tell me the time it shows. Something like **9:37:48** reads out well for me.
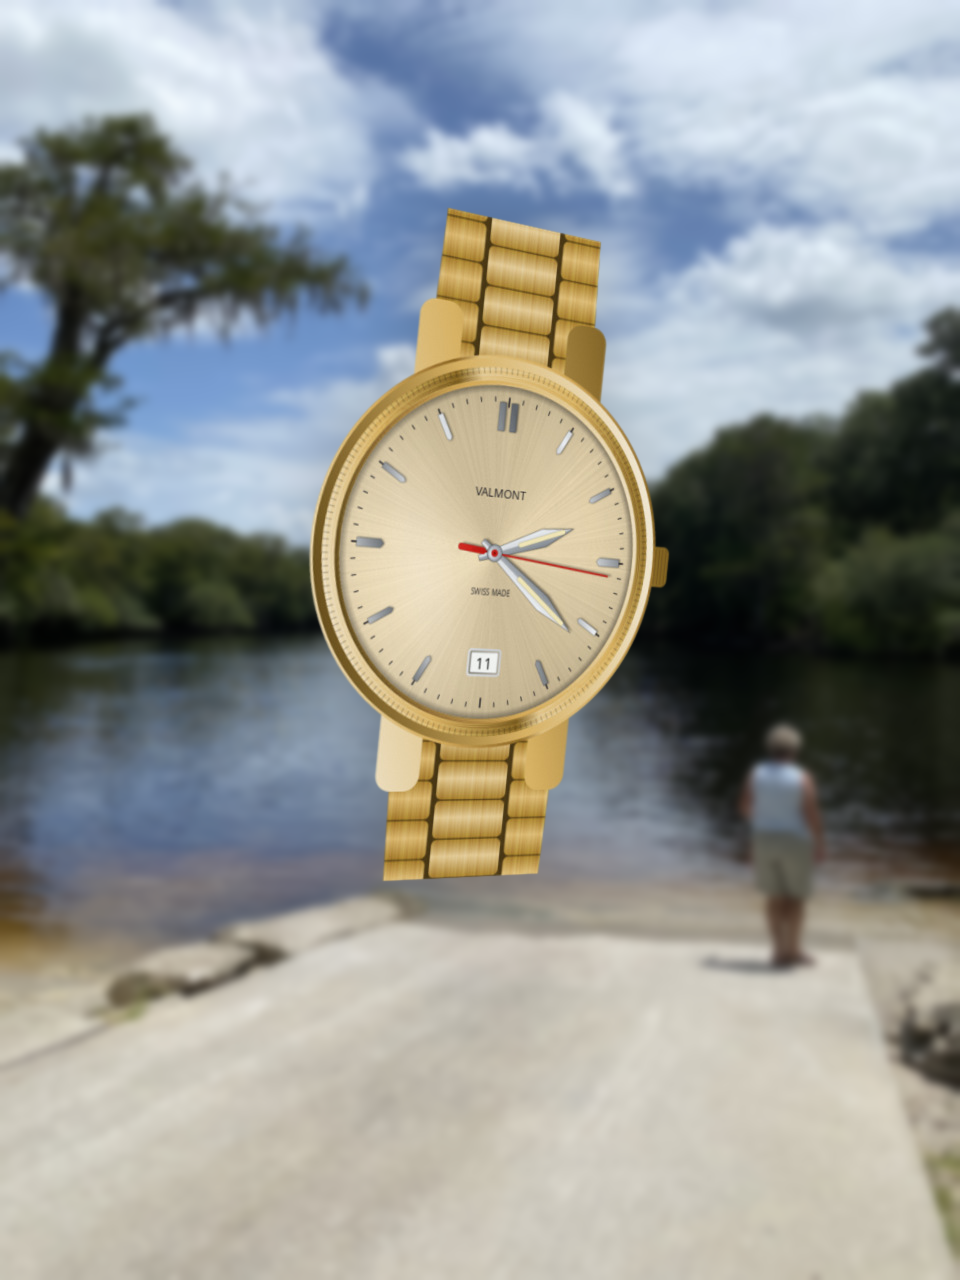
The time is **2:21:16**
